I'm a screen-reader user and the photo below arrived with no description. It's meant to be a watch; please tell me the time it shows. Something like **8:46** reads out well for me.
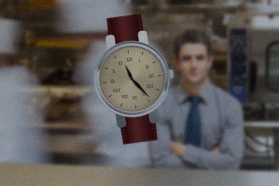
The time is **11:24**
